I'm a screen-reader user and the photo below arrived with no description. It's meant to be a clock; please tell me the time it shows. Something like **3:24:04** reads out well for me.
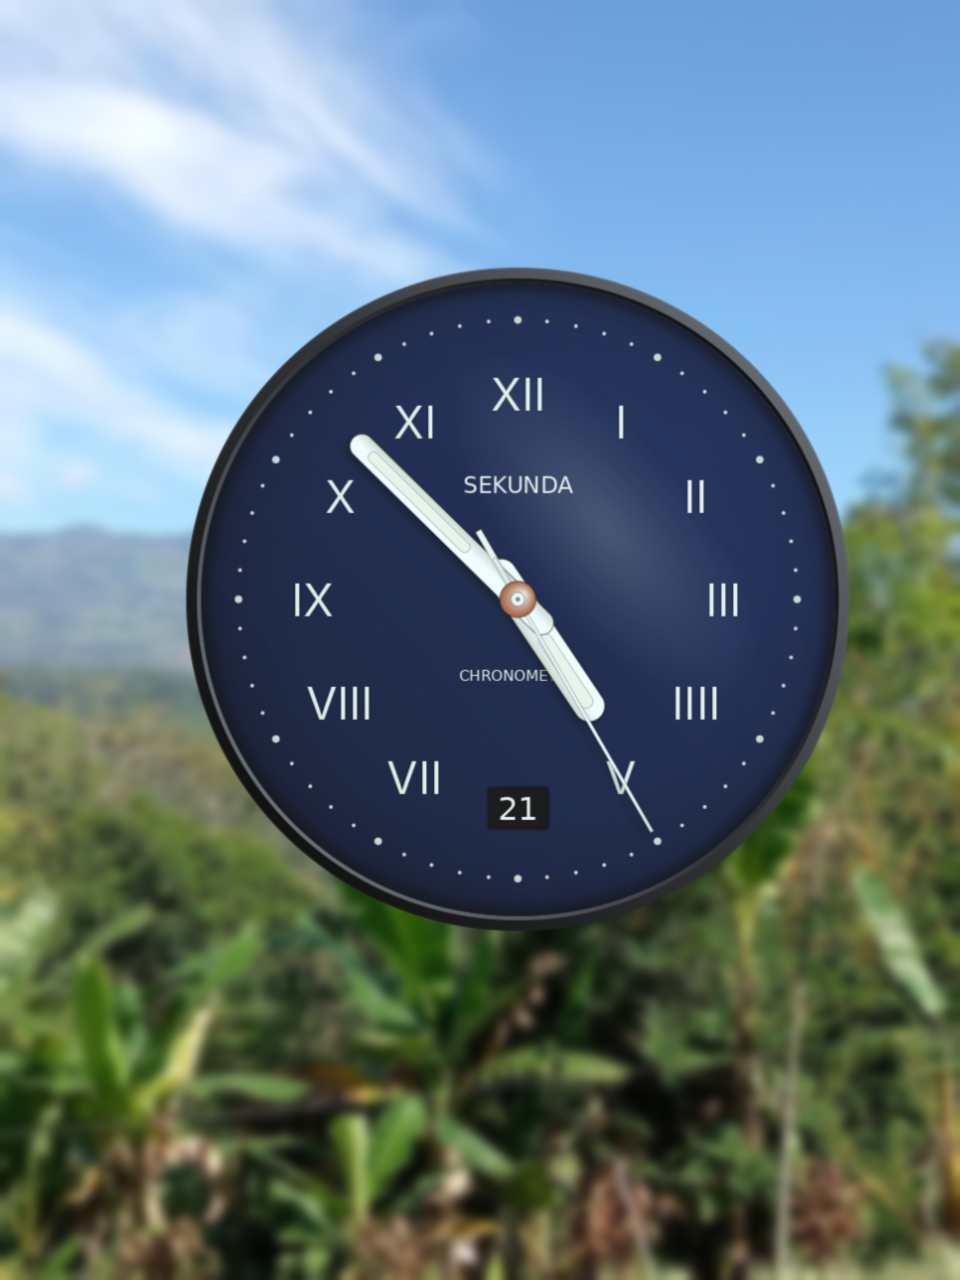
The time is **4:52:25**
